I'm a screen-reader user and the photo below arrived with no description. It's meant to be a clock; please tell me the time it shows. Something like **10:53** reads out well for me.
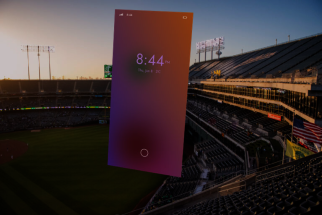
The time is **8:44**
